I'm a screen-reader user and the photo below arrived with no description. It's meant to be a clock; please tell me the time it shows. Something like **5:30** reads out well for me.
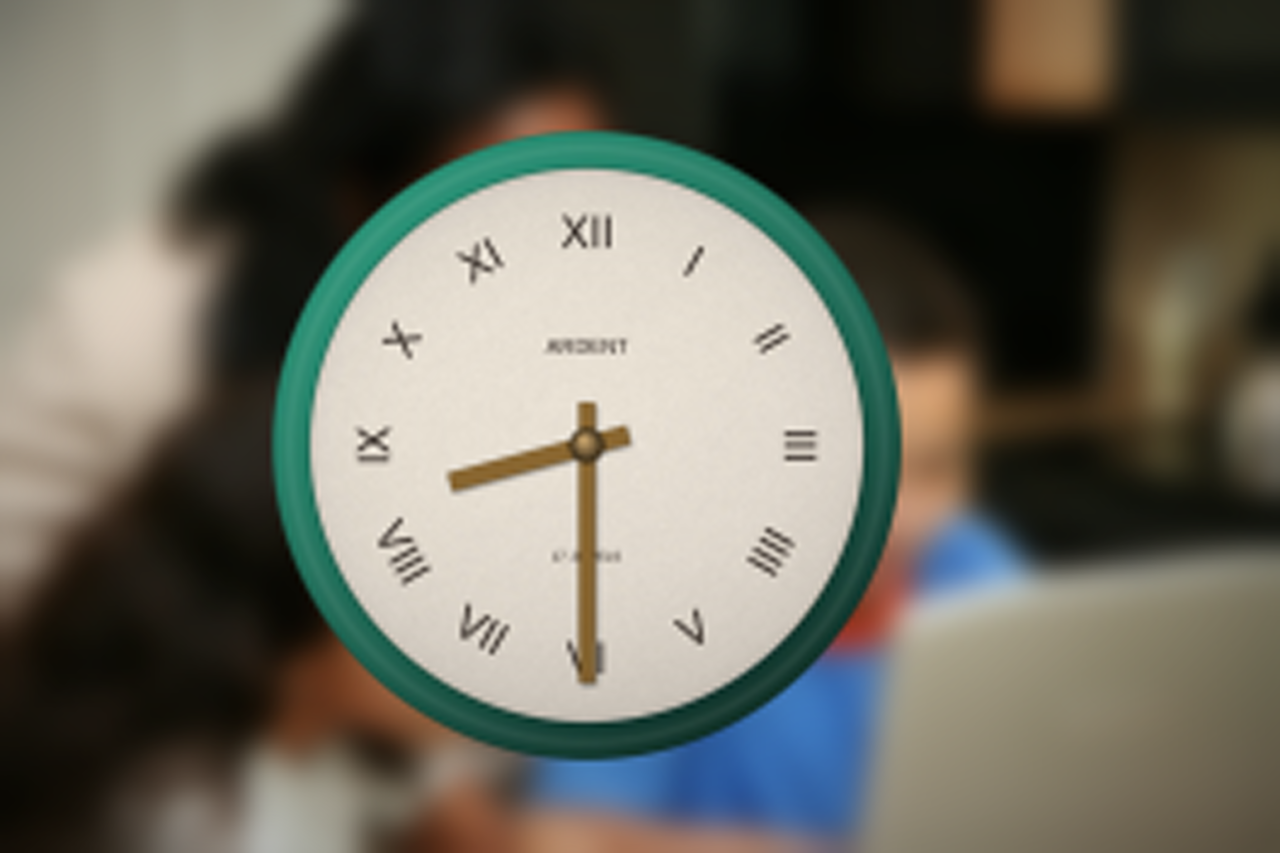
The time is **8:30**
